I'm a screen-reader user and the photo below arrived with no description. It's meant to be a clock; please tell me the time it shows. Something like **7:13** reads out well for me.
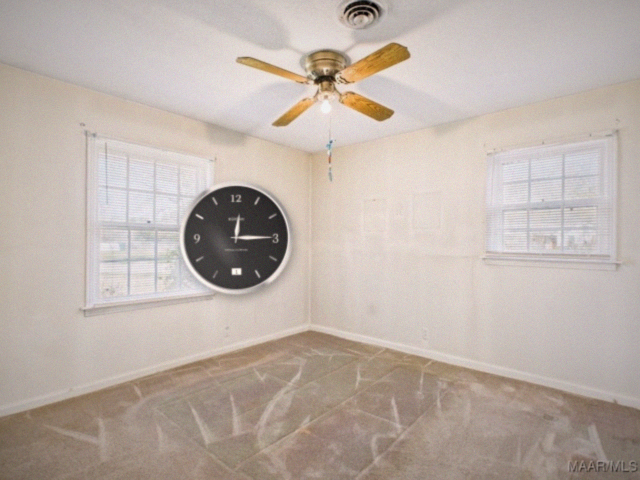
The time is **12:15**
